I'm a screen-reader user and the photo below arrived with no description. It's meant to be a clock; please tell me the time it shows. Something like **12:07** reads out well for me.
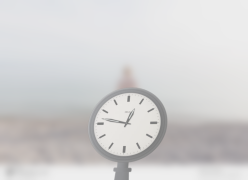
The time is **12:47**
